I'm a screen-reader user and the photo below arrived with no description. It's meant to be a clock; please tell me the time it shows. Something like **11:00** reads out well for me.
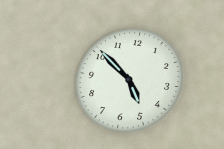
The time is **4:51**
